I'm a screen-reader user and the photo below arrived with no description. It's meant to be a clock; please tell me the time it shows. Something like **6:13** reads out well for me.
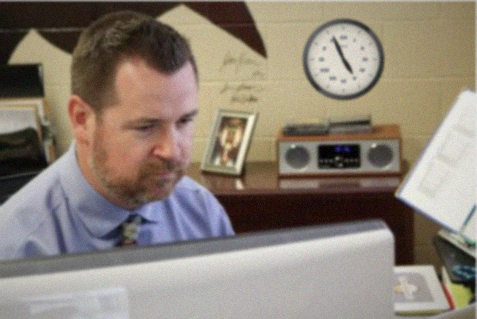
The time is **4:56**
